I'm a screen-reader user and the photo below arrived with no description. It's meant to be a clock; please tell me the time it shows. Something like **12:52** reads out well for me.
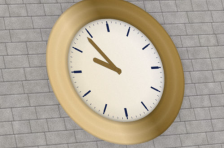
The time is **9:54**
